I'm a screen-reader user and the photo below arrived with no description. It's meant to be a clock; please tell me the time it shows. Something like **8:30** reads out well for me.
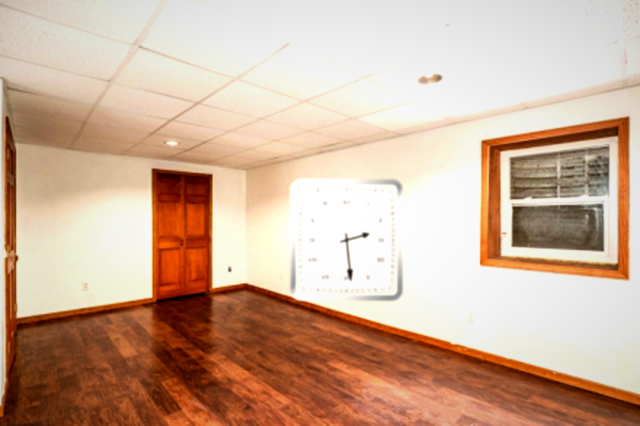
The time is **2:29**
